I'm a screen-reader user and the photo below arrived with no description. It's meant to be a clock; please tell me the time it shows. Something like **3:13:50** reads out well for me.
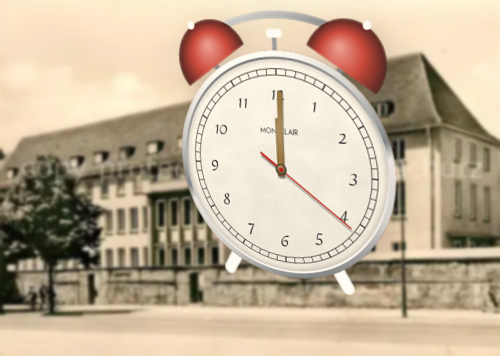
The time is **12:00:21**
